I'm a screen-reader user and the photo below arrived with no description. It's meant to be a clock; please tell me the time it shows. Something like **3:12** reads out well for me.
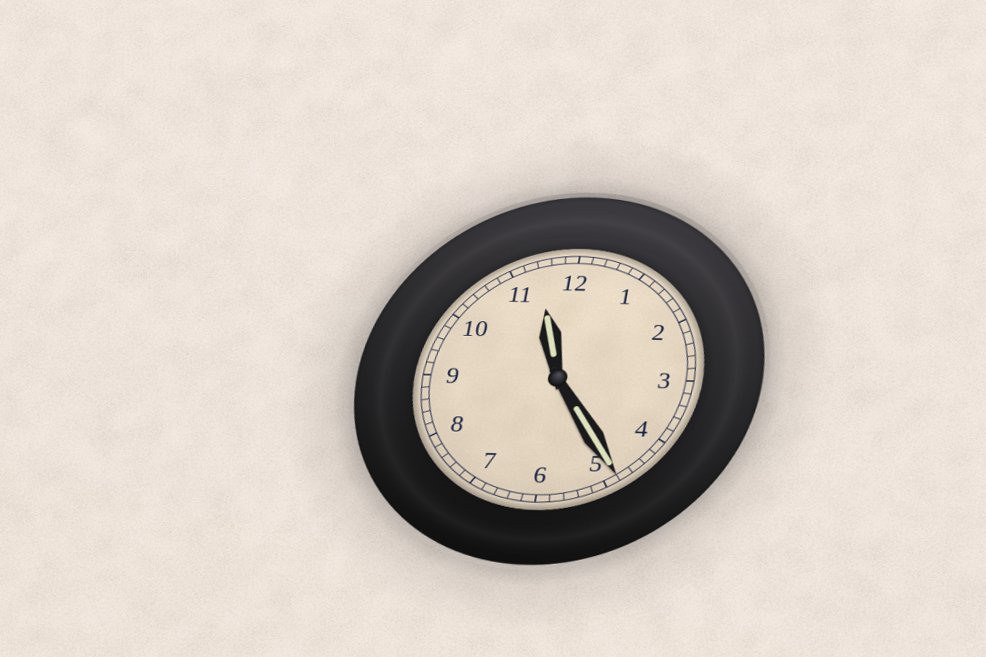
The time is **11:24**
